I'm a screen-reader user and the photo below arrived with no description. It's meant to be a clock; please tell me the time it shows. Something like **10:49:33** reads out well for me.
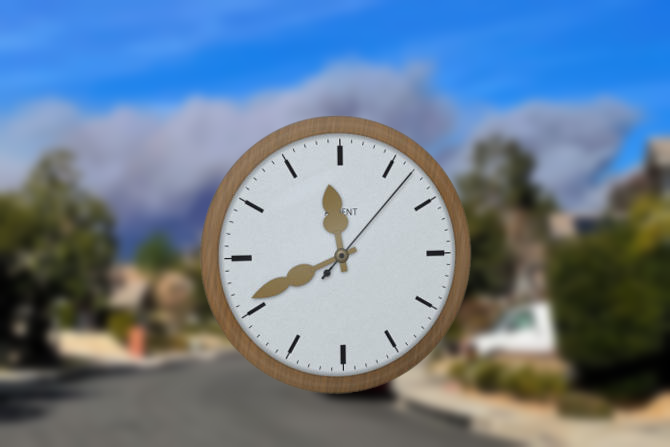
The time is **11:41:07**
